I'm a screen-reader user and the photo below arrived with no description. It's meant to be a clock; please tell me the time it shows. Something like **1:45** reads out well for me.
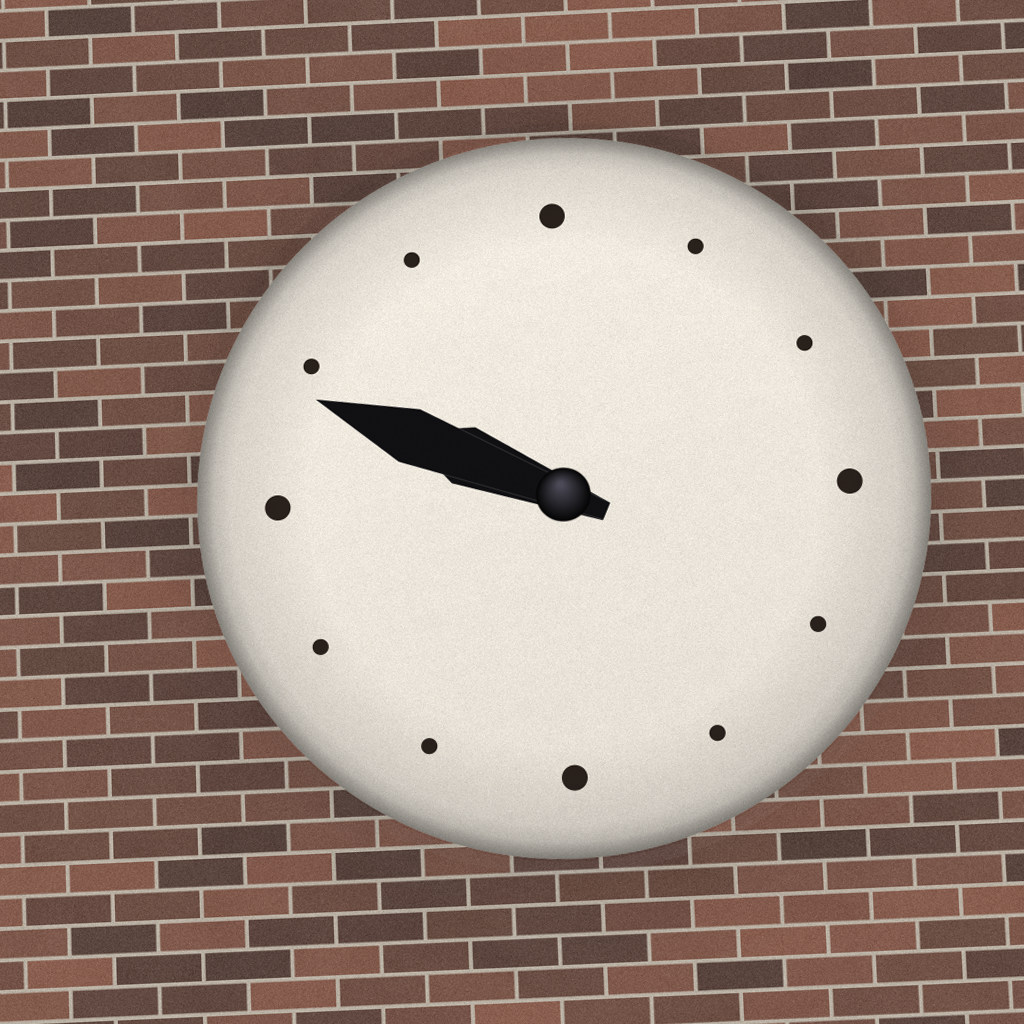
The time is **9:49**
